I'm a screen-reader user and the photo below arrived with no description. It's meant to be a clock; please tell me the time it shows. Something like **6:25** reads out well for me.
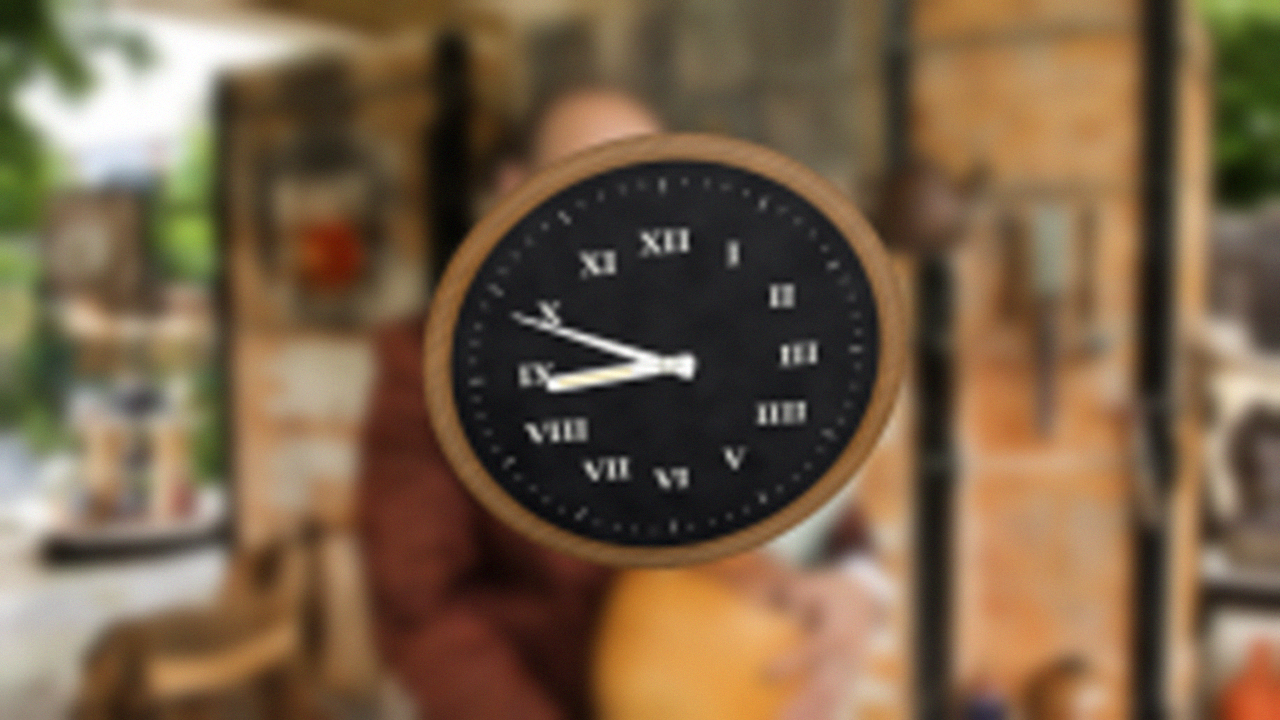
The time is **8:49**
